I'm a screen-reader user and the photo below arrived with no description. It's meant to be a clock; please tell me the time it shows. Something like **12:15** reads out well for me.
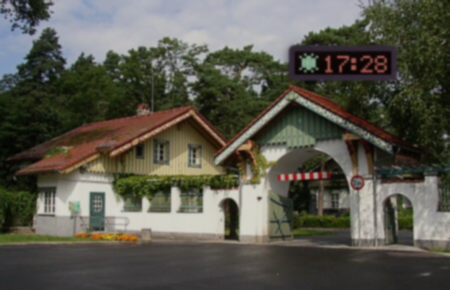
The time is **17:28**
